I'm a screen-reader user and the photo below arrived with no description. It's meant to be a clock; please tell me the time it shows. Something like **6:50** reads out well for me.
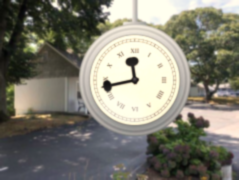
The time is **11:43**
